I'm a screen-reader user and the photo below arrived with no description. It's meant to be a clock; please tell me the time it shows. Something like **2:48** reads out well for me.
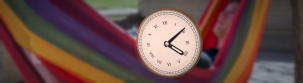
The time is **4:09**
